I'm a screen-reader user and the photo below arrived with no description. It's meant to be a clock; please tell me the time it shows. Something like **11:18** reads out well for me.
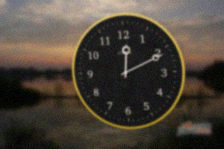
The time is **12:11**
